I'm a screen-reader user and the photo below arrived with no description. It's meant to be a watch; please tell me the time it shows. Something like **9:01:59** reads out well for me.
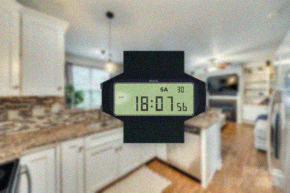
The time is **18:07:56**
